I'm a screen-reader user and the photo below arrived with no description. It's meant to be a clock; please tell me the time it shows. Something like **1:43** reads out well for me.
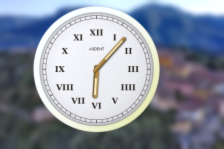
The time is **6:07**
